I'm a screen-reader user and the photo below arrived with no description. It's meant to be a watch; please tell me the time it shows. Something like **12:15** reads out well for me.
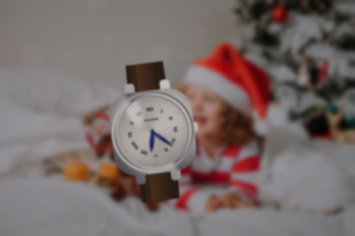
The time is **6:22**
